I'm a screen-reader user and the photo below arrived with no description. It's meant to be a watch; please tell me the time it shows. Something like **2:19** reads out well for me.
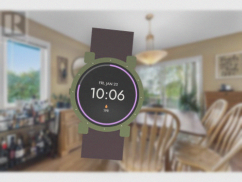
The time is **10:06**
